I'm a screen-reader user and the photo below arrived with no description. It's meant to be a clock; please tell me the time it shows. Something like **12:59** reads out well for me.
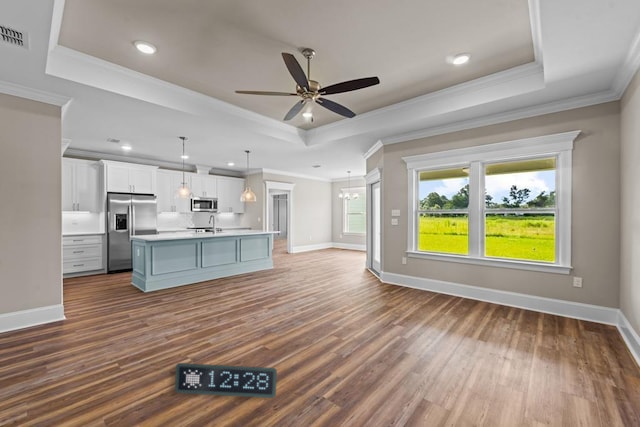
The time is **12:28**
